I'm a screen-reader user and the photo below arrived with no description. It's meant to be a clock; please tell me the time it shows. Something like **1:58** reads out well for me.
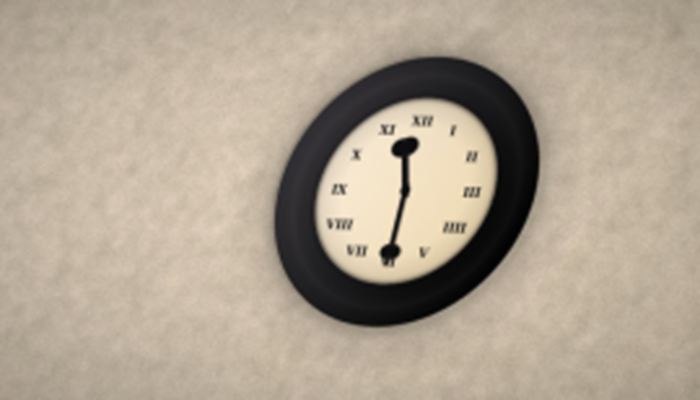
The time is **11:30**
